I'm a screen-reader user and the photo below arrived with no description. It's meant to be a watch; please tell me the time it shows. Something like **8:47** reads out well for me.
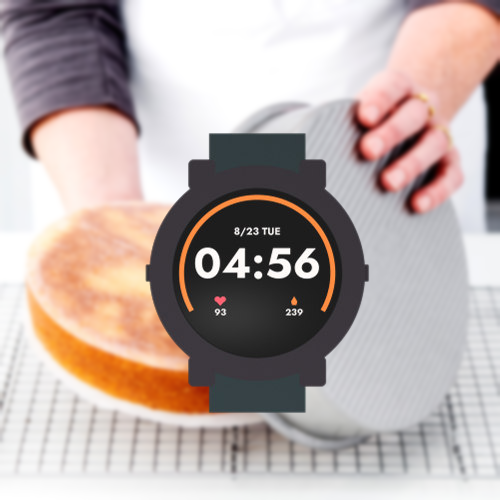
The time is **4:56**
